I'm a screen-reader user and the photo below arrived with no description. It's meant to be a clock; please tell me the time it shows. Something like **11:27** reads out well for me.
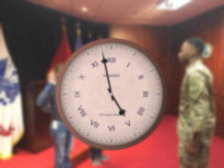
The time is **4:58**
